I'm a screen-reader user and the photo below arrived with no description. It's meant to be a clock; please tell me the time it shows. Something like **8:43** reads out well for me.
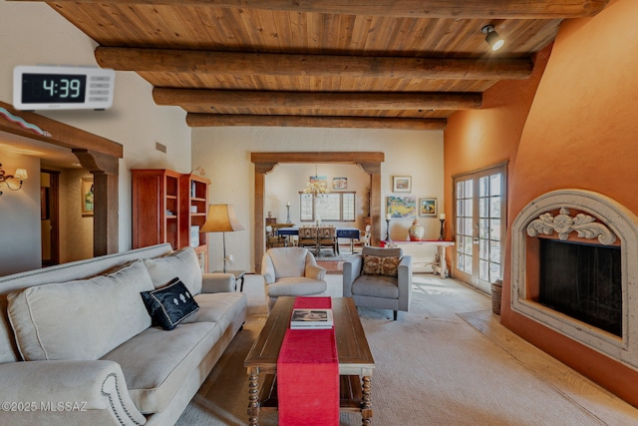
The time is **4:39**
